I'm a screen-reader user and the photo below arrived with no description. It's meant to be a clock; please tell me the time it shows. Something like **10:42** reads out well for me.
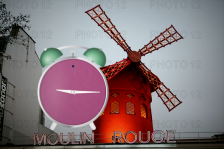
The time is **9:15**
